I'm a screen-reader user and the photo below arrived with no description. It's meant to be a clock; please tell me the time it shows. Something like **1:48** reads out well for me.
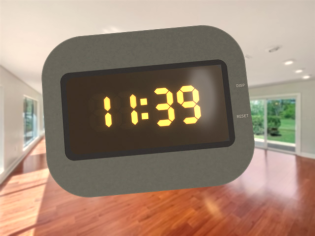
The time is **11:39**
